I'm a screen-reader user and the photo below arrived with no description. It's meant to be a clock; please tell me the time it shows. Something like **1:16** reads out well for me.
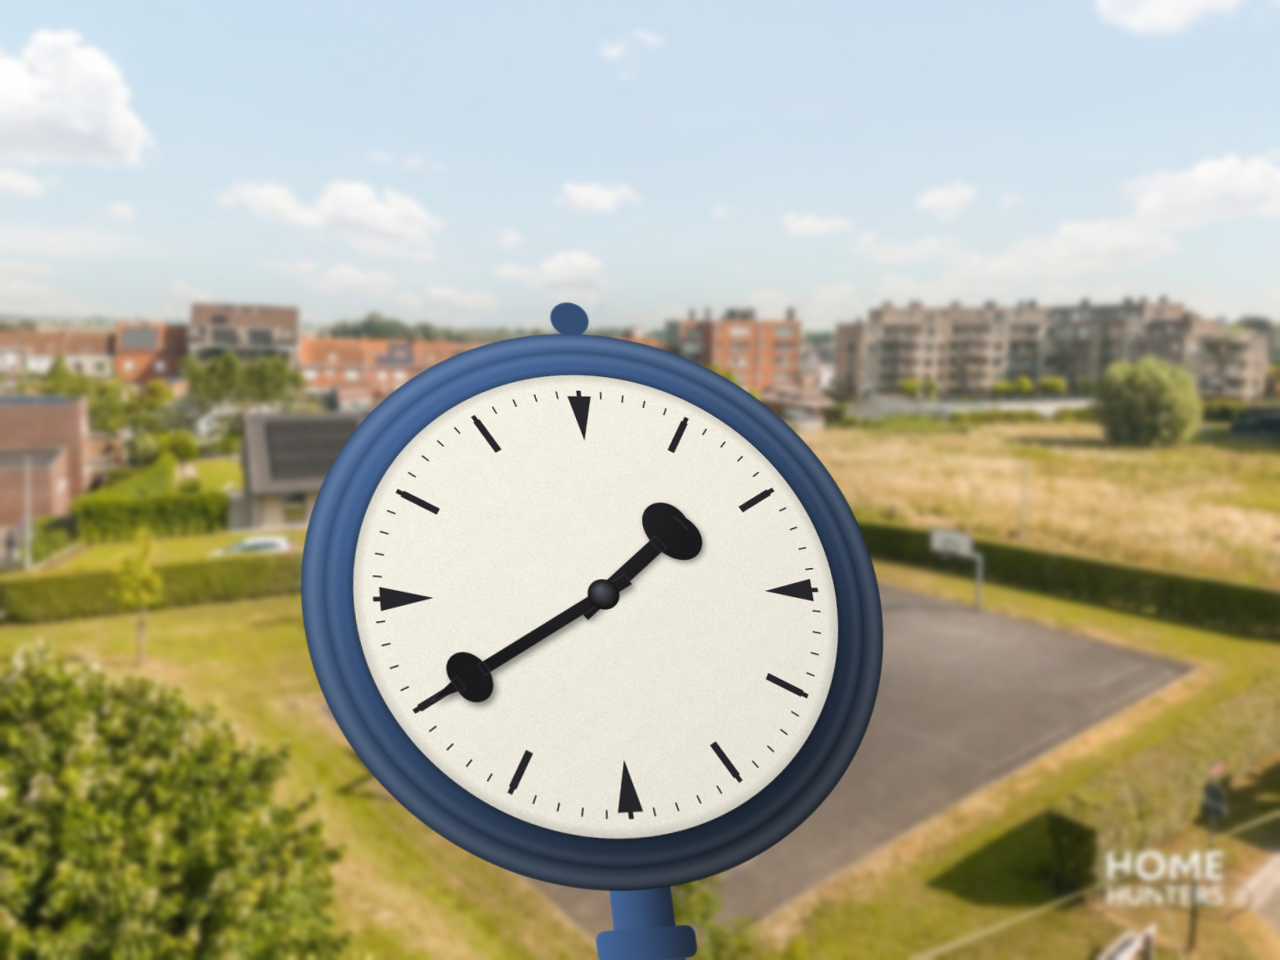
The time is **1:40**
